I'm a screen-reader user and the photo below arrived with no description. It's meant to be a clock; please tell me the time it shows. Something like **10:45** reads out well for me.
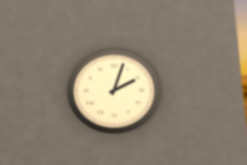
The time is **2:03**
